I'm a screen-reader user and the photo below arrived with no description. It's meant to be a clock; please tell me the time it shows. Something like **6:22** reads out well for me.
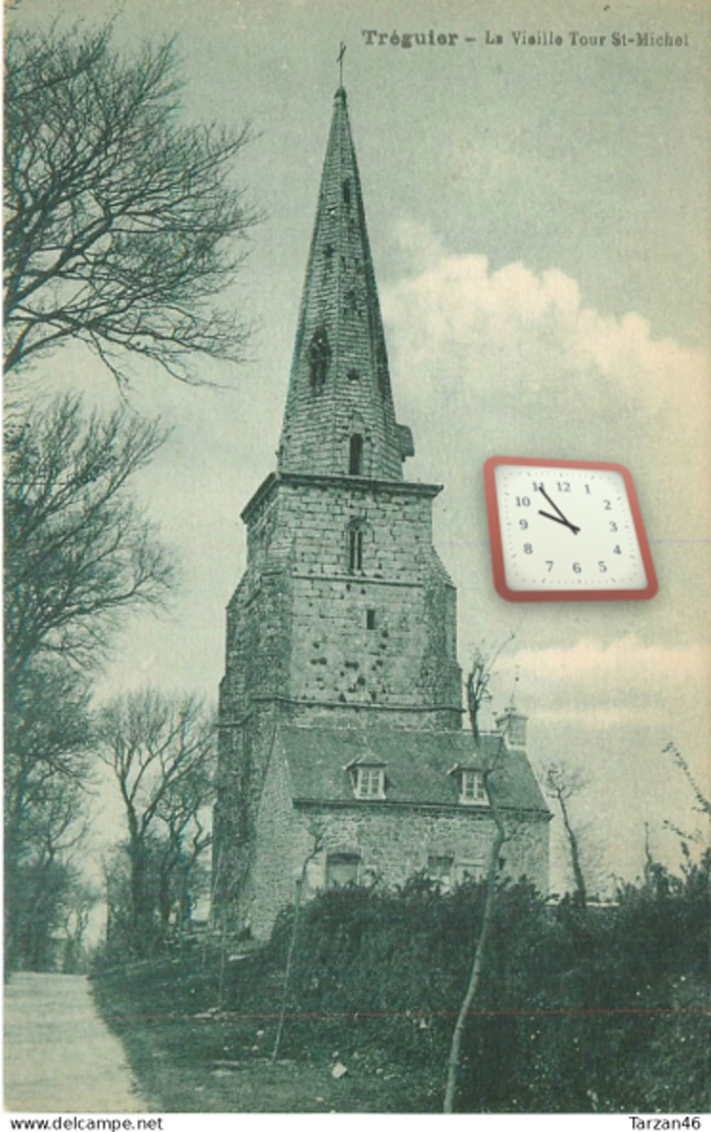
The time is **9:55**
